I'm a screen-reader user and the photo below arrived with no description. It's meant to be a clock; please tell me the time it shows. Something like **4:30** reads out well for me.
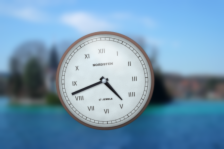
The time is **4:42**
